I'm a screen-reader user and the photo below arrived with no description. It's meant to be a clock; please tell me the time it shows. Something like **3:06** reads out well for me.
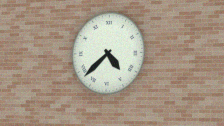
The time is **4:38**
